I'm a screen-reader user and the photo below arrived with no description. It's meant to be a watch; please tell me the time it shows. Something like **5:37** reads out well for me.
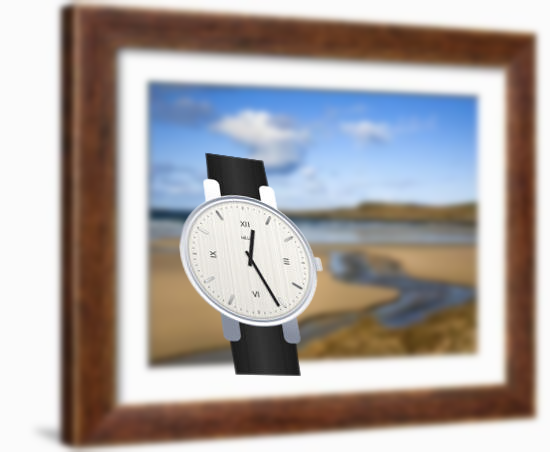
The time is **12:26**
